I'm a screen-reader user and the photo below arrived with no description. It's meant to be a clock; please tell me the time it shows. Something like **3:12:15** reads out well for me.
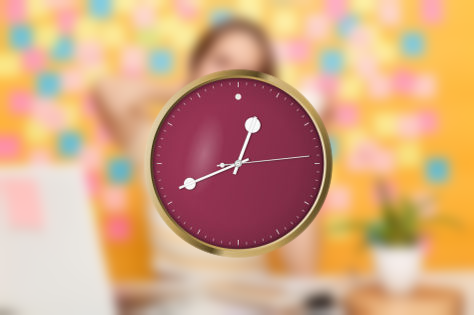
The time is **12:41:14**
